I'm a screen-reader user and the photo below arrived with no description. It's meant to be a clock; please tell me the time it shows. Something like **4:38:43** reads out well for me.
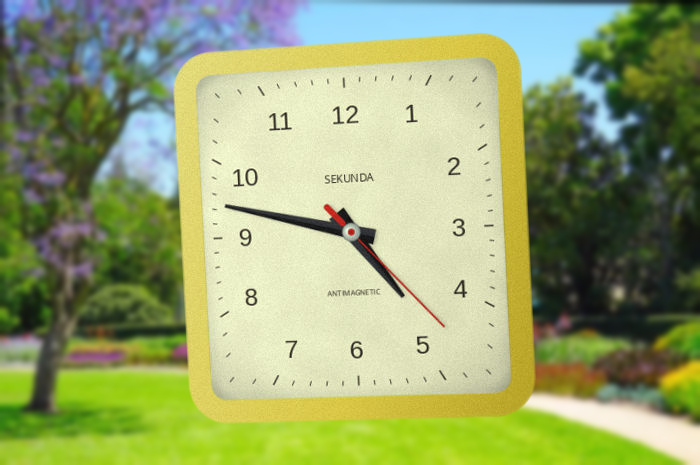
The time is **4:47:23**
